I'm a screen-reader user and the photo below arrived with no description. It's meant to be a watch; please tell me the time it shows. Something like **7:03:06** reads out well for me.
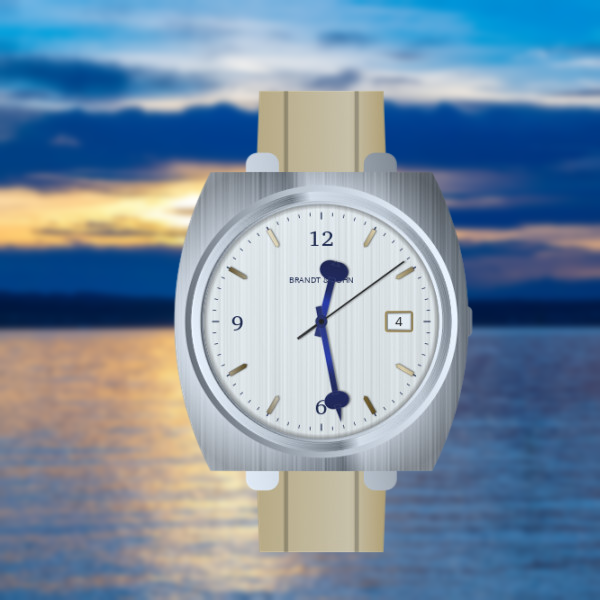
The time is **12:28:09**
